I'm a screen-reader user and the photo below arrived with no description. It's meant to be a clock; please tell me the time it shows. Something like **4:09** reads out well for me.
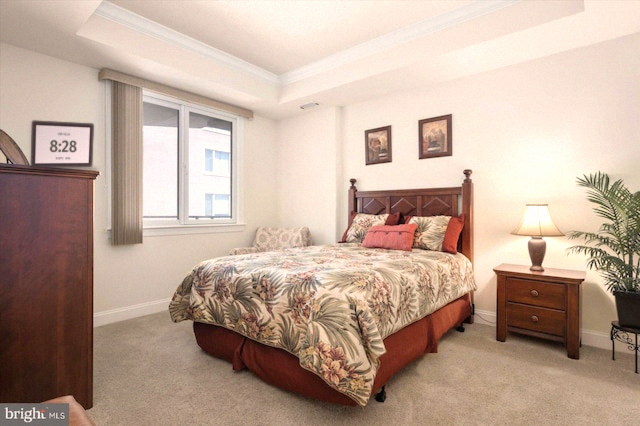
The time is **8:28**
